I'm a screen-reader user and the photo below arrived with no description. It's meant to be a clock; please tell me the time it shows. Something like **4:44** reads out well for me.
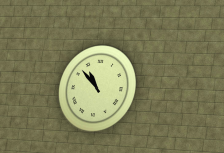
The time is **10:52**
